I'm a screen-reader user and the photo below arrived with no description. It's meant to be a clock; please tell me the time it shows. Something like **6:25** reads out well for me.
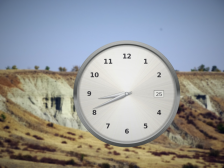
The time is **8:41**
